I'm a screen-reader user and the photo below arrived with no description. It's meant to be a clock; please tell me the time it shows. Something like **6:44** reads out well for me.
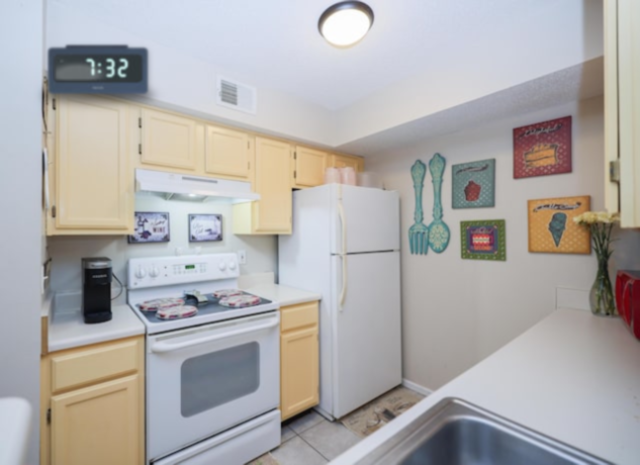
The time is **7:32**
